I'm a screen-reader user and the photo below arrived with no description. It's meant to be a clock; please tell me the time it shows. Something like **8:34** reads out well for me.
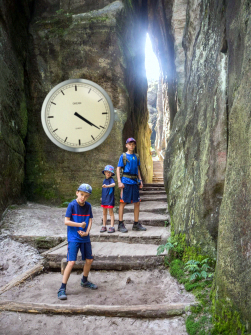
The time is **4:21**
